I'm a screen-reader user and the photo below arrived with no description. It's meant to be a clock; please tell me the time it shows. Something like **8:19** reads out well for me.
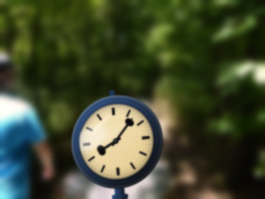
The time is **8:07**
